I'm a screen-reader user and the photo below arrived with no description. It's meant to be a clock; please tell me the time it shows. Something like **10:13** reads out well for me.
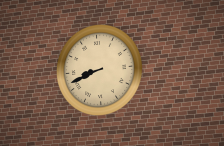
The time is **8:42**
